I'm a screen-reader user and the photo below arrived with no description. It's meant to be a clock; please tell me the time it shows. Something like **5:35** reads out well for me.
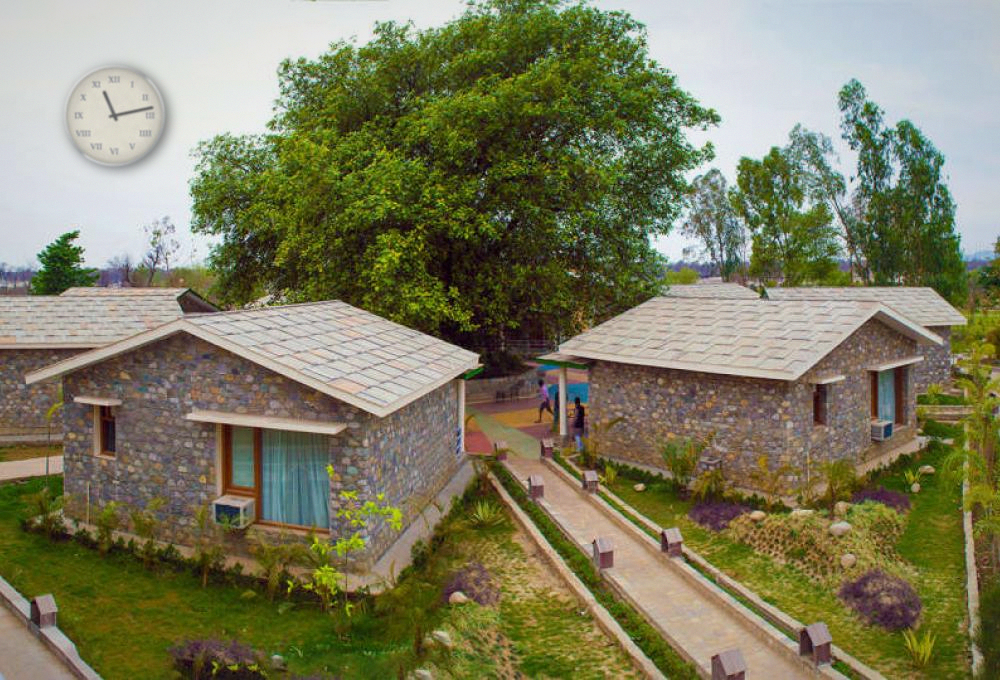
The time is **11:13**
